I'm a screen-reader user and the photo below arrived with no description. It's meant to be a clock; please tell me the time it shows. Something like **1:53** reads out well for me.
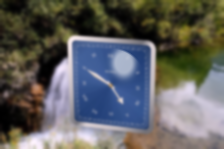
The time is **4:50**
